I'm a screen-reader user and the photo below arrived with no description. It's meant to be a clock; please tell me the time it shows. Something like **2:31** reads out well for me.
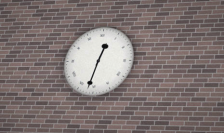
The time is **12:32**
